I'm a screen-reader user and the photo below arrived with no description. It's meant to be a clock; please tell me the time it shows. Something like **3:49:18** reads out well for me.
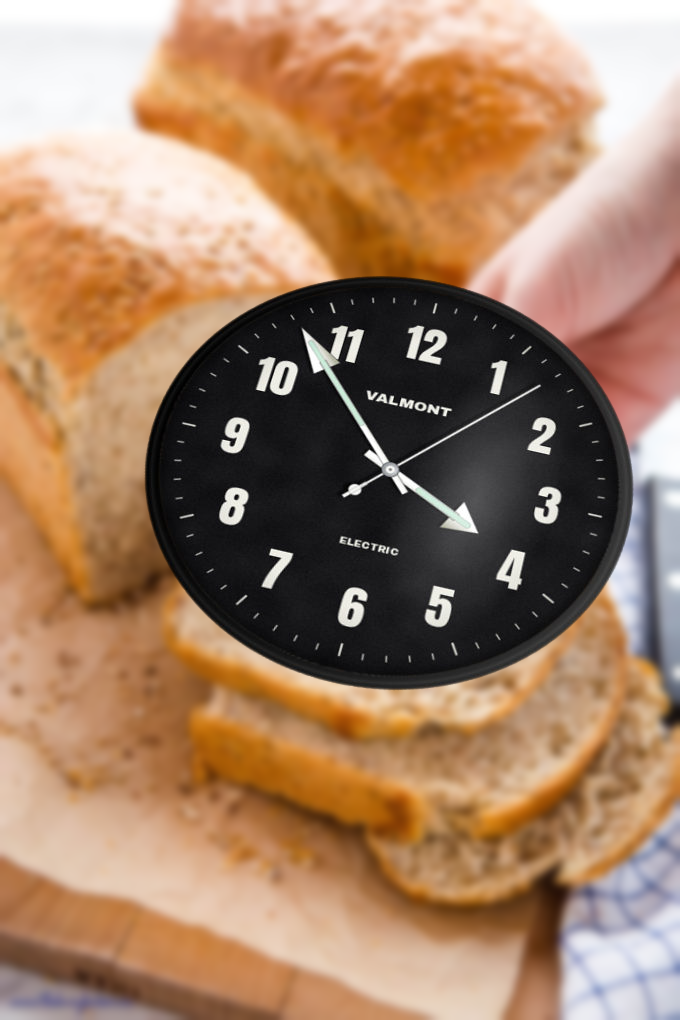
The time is **3:53:07**
